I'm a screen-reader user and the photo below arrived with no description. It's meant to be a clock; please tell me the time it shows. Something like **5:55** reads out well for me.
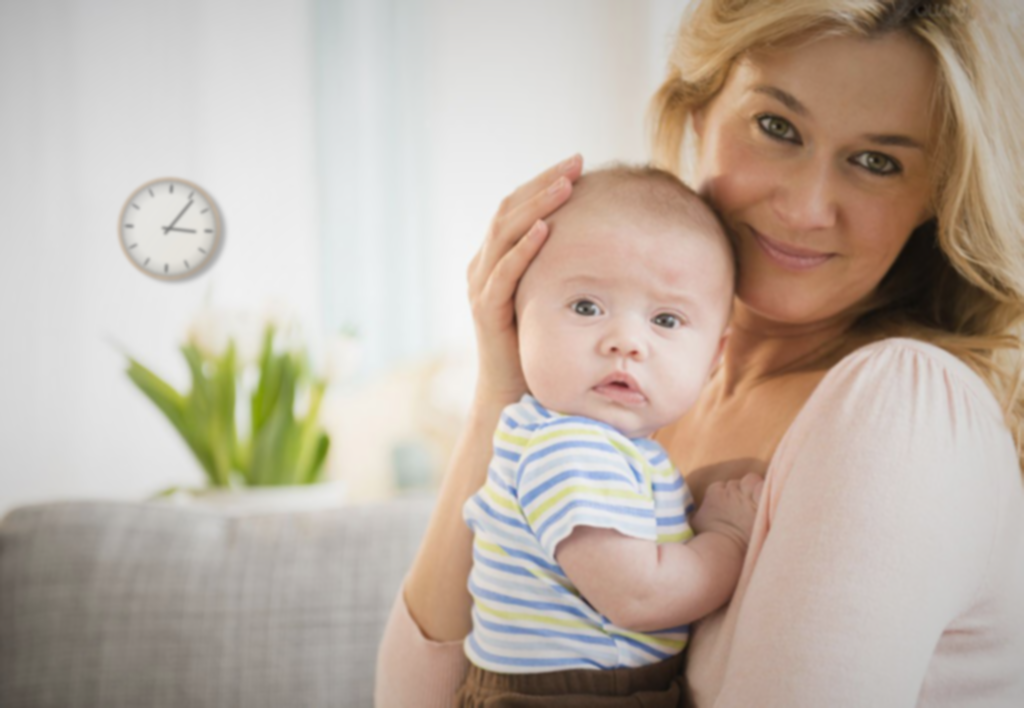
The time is **3:06**
